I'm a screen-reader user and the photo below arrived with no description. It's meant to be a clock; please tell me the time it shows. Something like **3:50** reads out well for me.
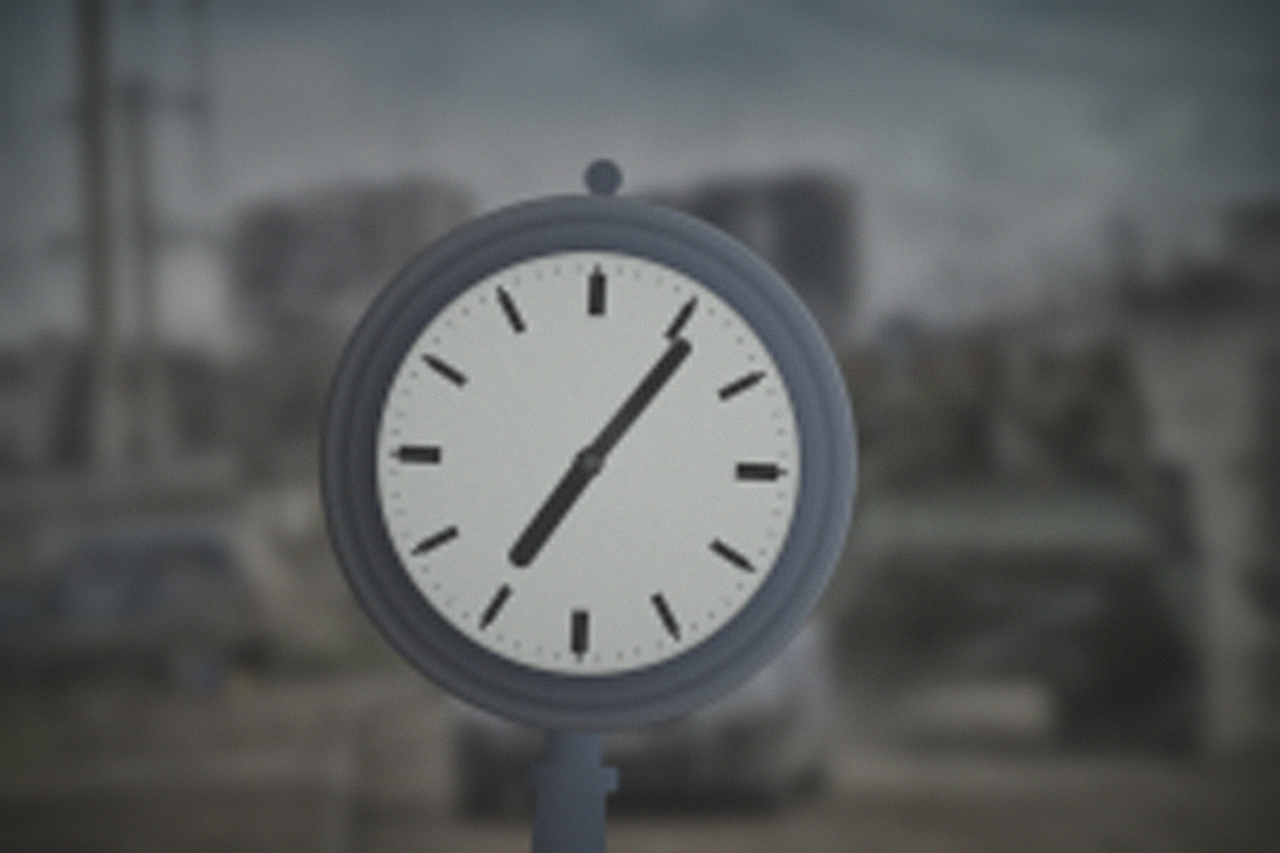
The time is **7:06**
